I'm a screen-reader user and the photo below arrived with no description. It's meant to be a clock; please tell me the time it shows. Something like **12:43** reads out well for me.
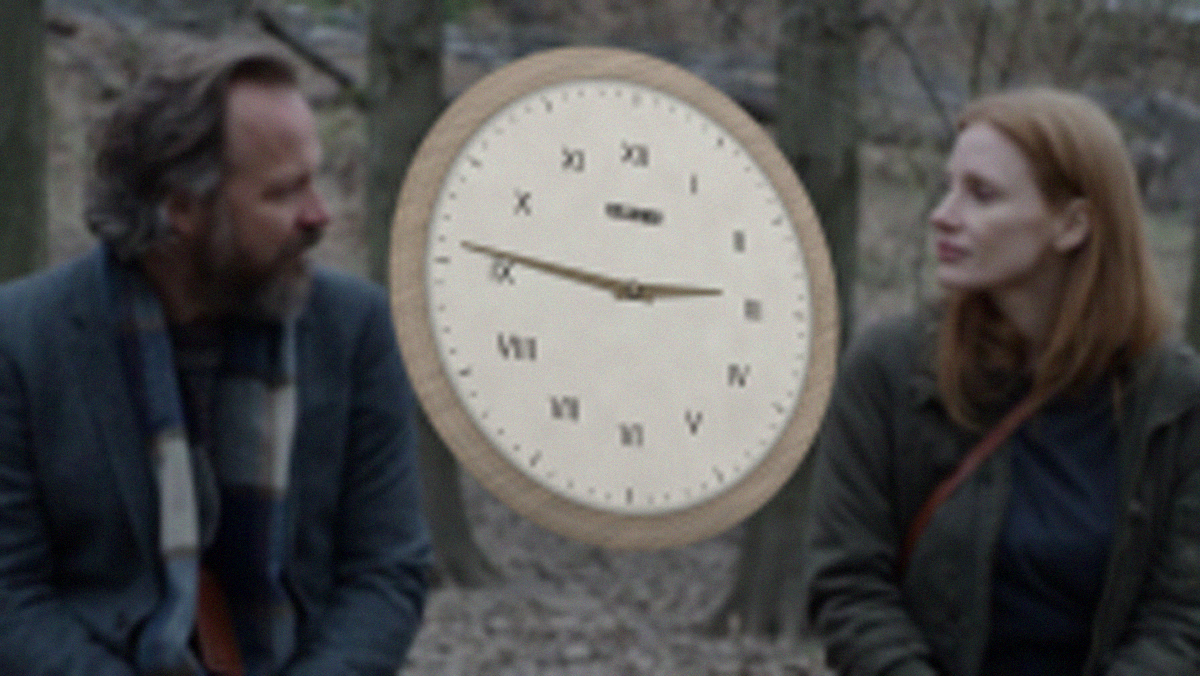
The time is **2:46**
